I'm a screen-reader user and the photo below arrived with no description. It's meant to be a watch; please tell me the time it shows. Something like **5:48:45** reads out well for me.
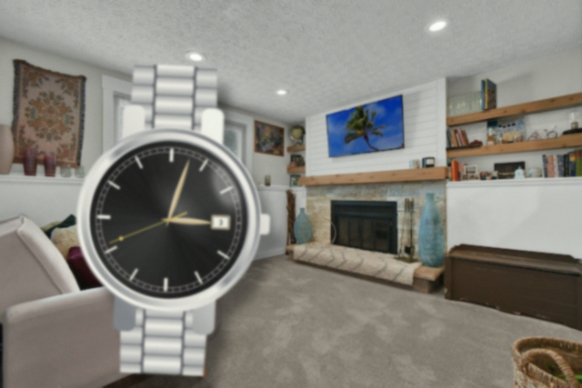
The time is **3:02:41**
